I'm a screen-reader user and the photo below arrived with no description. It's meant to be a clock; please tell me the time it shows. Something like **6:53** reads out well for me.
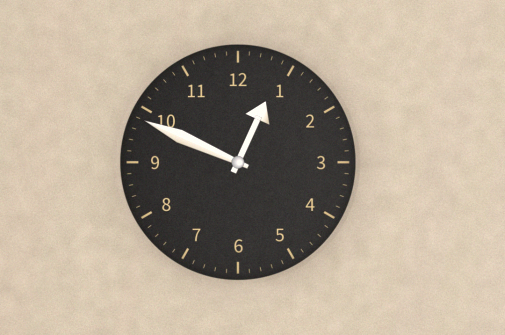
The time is **12:49**
